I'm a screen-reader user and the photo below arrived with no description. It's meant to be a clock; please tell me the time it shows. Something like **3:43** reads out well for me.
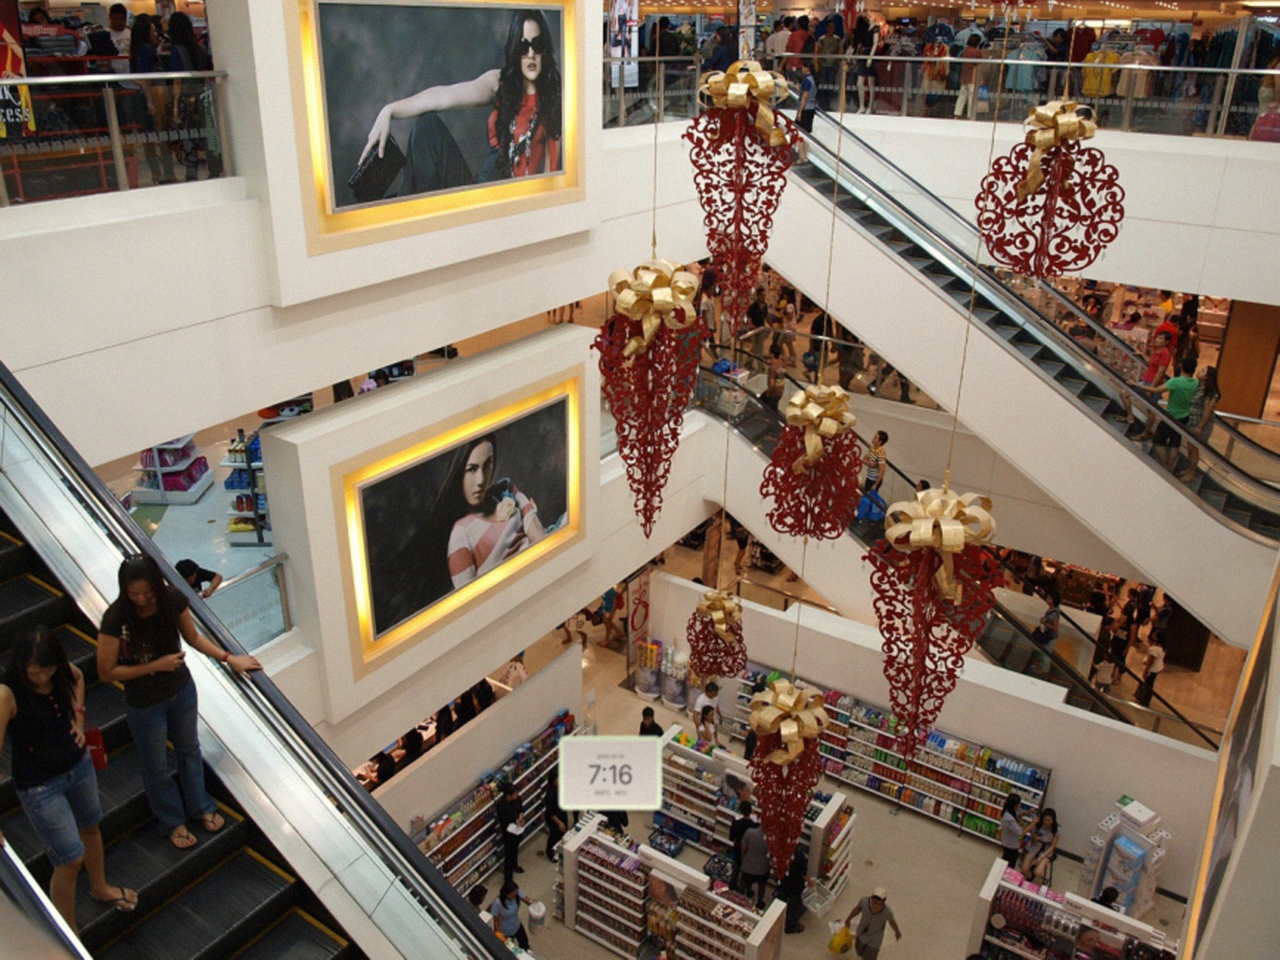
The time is **7:16**
